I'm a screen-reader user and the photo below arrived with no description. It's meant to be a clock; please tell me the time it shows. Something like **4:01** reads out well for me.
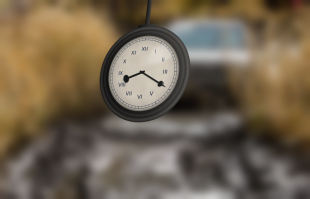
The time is **8:20**
